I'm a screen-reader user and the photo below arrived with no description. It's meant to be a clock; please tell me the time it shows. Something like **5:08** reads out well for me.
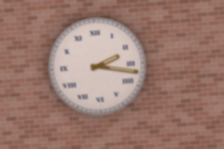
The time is **2:17**
